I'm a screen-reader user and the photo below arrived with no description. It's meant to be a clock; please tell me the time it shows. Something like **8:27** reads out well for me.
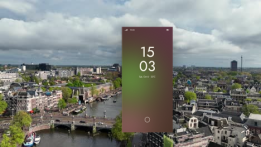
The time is **15:03**
